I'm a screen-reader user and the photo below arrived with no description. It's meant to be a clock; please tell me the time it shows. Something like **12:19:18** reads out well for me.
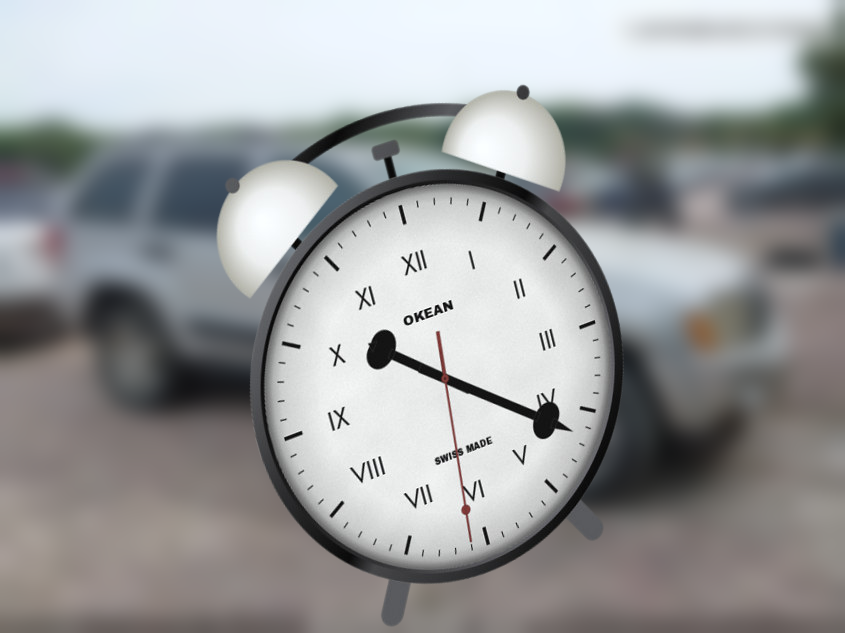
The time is **10:21:31**
